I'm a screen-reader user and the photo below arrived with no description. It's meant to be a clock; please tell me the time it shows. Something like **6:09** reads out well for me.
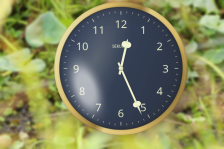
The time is **12:26**
